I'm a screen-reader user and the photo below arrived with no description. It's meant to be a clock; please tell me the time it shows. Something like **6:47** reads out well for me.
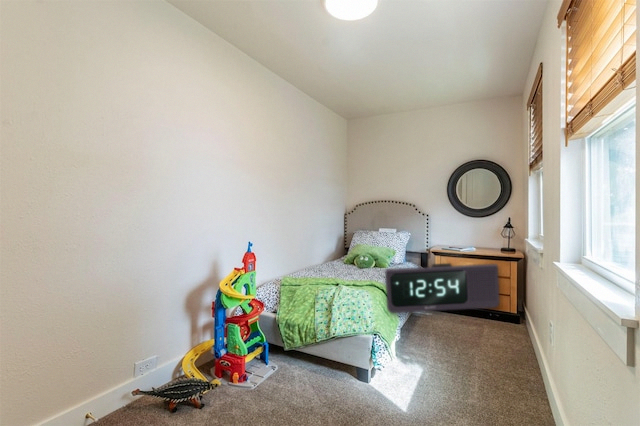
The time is **12:54**
